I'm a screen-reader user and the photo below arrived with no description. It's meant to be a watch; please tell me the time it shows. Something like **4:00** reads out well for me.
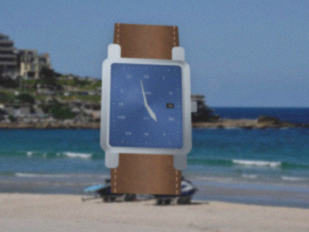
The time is **4:58**
